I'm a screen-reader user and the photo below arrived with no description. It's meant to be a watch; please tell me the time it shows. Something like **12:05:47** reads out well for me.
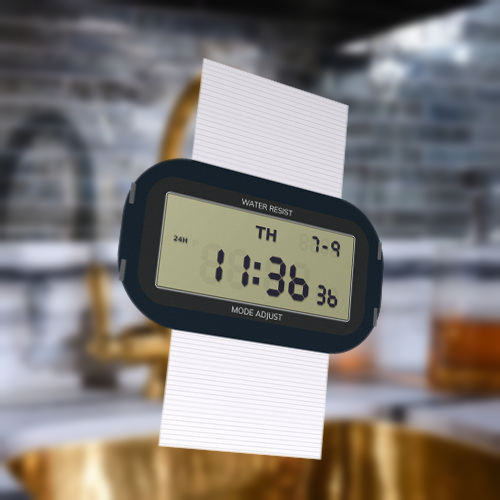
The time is **11:36:36**
